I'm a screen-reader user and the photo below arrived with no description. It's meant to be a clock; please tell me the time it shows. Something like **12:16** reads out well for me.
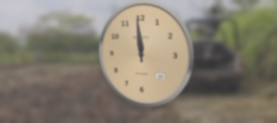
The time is **11:59**
